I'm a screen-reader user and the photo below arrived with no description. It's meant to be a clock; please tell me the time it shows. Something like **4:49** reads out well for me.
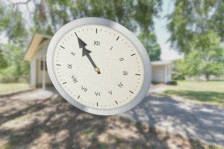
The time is **10:55**
